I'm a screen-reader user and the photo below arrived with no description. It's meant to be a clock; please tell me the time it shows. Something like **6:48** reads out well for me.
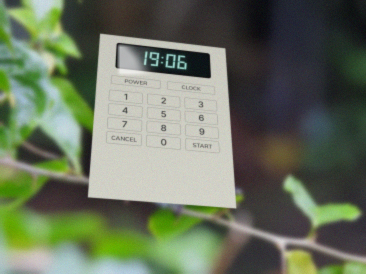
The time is **19:06**
